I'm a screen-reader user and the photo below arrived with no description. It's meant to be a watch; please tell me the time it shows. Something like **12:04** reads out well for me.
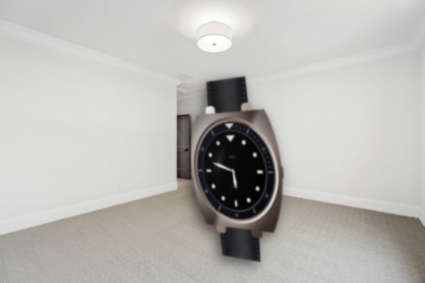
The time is **5:48**
